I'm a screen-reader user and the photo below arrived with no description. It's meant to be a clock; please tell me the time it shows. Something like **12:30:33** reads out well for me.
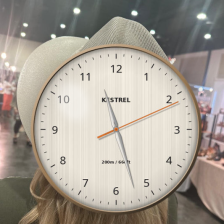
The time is **11:27:11**
